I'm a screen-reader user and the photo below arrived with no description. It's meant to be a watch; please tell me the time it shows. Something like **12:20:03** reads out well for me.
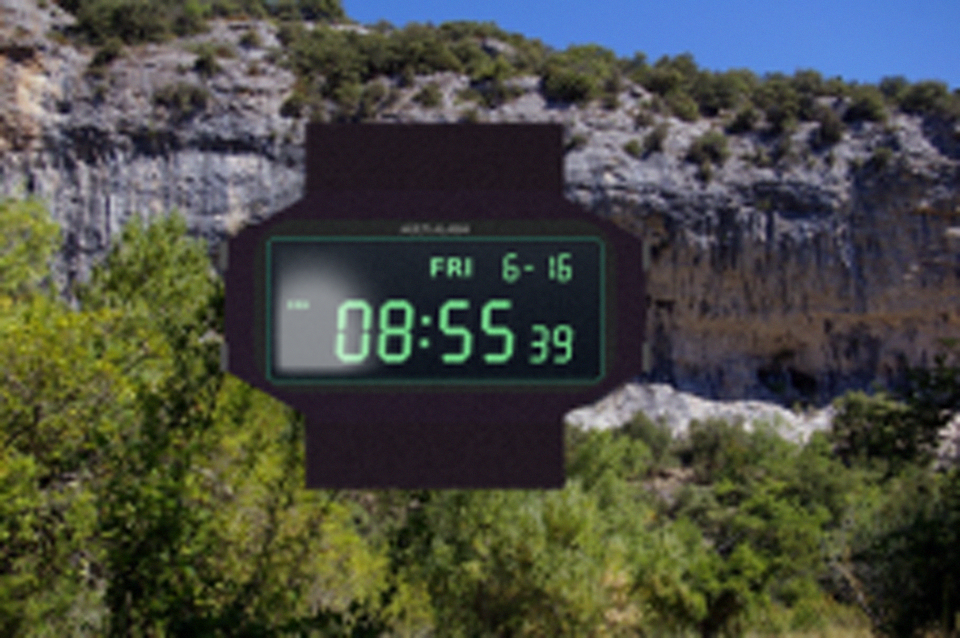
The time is **8:55:39**
